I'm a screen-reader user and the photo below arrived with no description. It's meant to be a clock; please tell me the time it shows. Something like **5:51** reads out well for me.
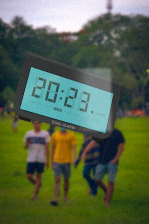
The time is **20:23**
